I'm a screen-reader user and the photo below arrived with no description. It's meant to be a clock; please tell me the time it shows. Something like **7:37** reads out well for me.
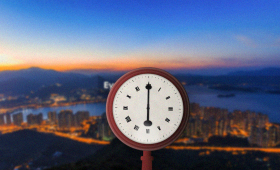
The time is **6:00**
